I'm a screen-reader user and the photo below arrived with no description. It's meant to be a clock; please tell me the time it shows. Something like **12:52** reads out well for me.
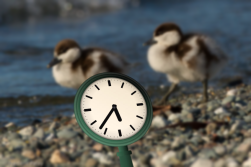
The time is **5:37**
